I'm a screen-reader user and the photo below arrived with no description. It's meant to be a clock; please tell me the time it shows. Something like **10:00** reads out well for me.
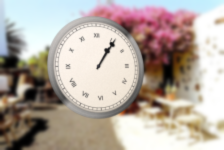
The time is **1:06**
